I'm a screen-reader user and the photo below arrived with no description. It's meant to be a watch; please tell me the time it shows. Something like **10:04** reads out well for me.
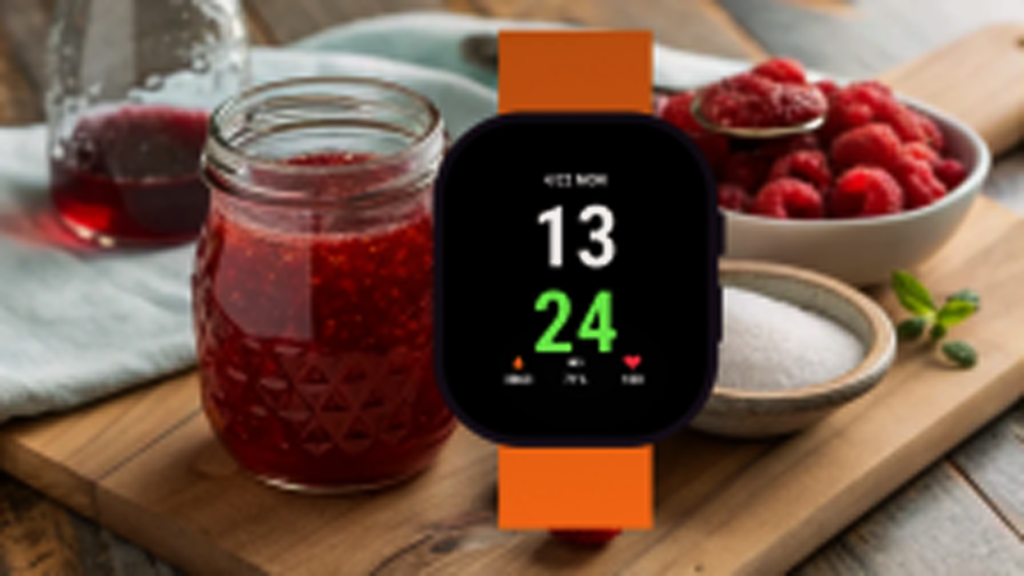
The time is **13:24**
